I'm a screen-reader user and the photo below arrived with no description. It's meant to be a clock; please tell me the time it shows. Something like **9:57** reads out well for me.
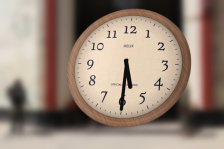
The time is **5:30**
